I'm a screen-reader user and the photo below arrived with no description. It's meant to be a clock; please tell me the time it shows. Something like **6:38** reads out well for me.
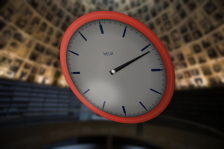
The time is **2:11**
